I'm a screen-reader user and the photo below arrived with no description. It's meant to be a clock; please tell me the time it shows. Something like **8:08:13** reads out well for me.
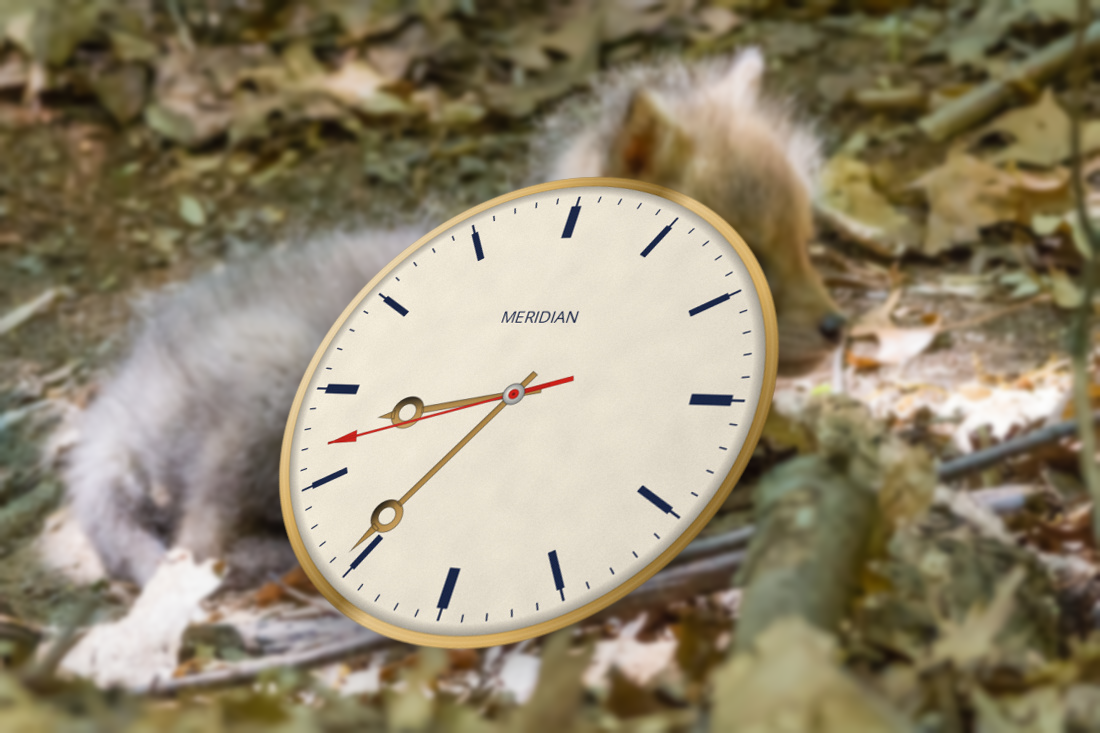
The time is **8:35:42**
